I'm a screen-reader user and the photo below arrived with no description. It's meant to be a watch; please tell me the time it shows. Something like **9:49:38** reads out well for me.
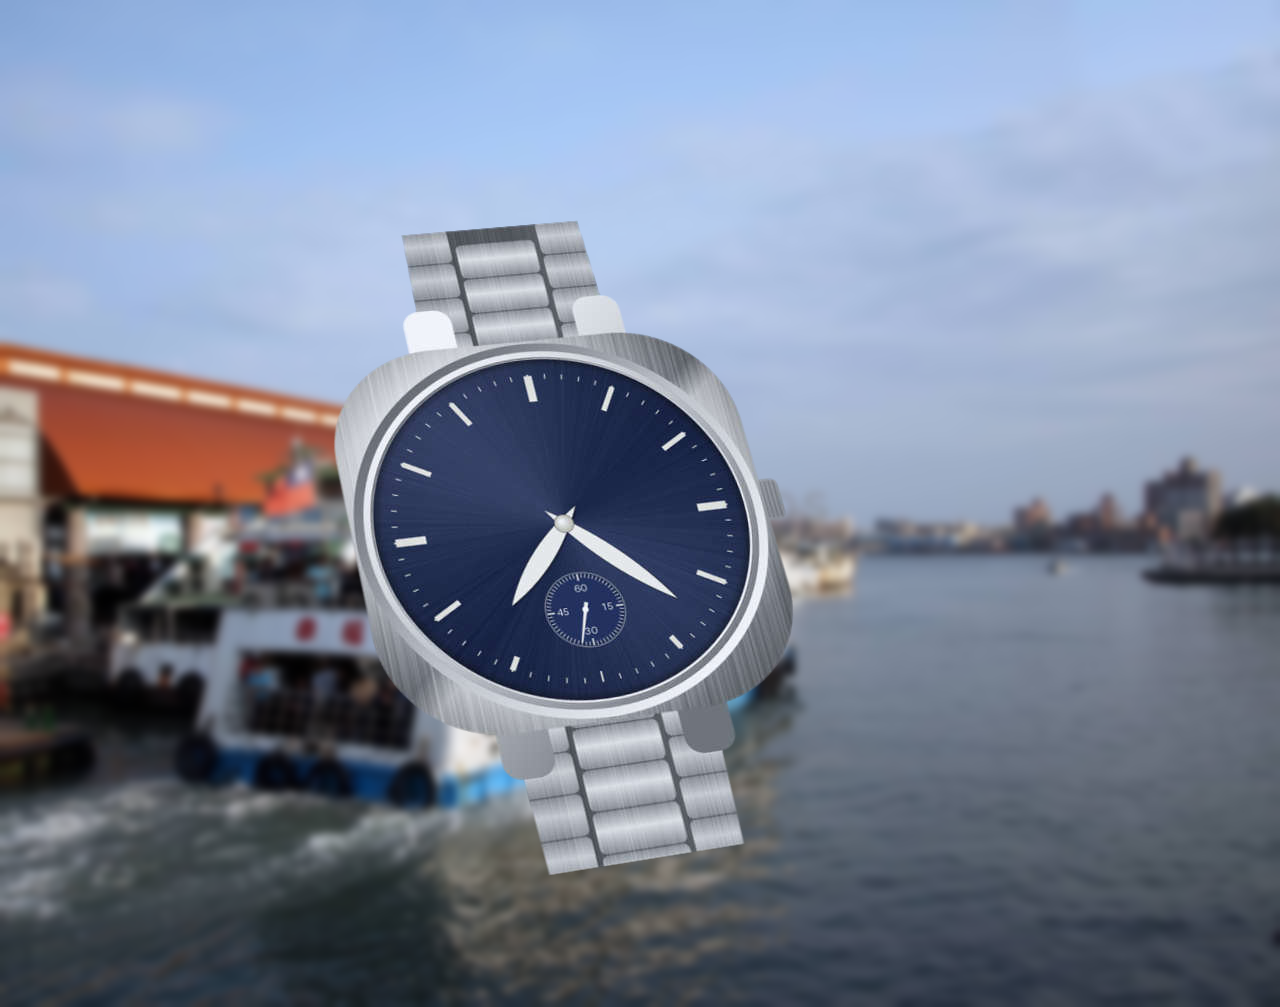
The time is **7:22:33**
